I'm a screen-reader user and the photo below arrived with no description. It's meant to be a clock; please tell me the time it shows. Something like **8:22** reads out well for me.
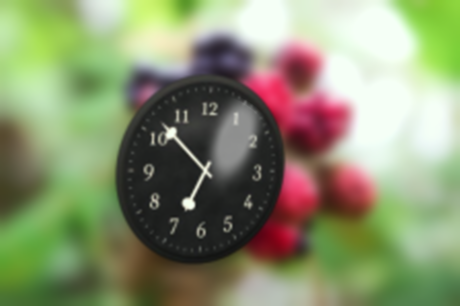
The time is **6:52**
